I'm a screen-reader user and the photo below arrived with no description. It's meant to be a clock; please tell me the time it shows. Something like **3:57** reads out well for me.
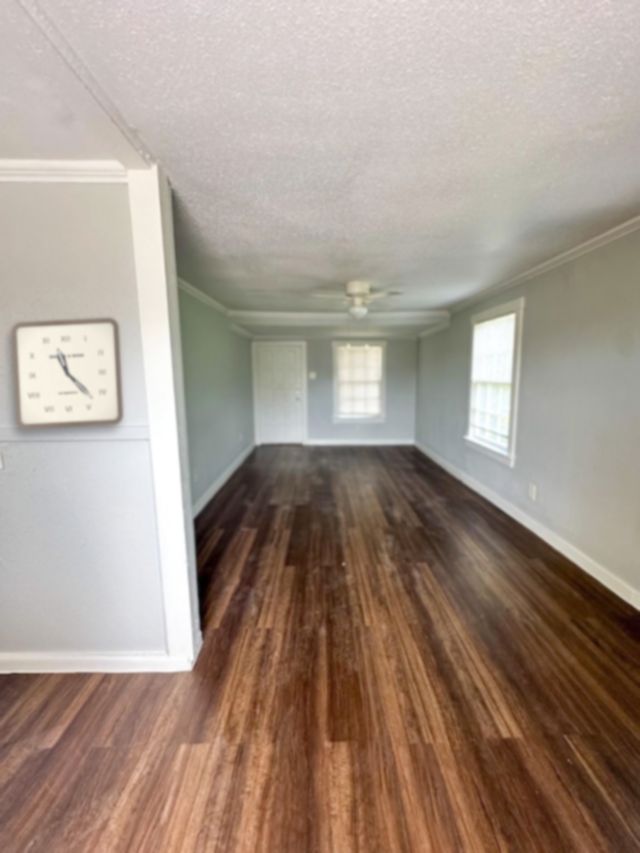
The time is **11:23**
